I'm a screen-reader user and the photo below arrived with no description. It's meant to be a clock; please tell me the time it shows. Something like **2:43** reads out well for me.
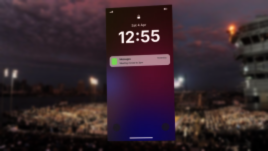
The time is **12:55**
